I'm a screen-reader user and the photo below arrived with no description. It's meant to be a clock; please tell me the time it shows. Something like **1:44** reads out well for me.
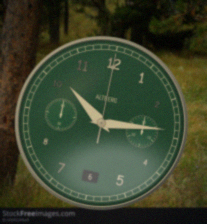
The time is **10:14**
